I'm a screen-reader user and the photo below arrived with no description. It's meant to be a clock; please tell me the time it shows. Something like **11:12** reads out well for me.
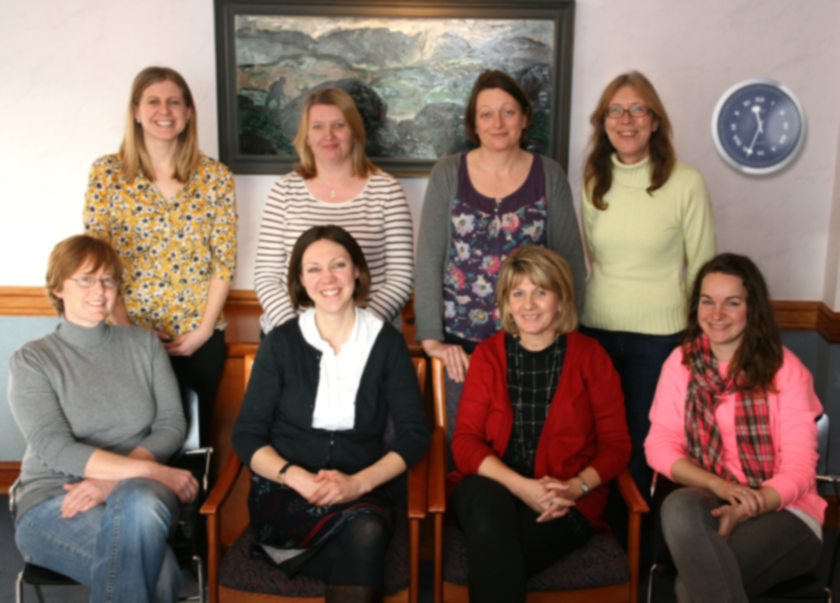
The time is **11:34**
